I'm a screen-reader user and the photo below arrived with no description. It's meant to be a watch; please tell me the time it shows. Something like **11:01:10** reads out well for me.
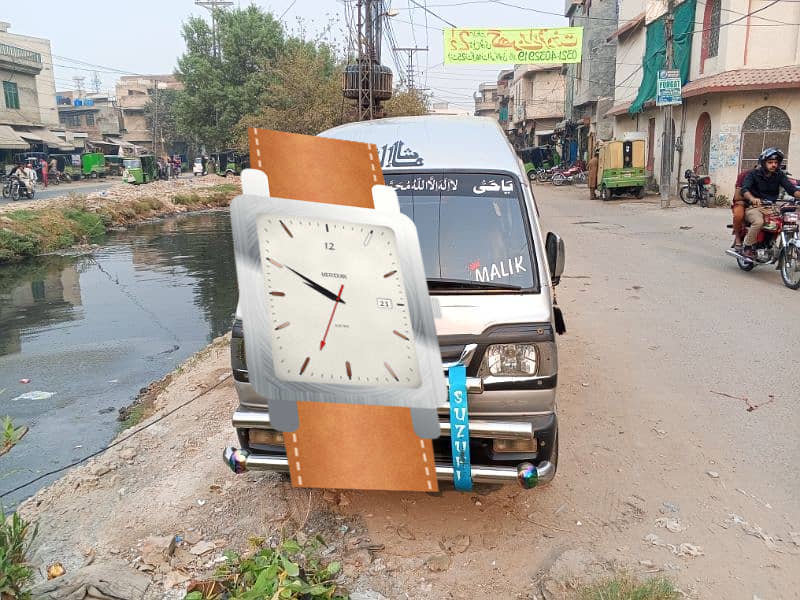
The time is **9:50:34**
